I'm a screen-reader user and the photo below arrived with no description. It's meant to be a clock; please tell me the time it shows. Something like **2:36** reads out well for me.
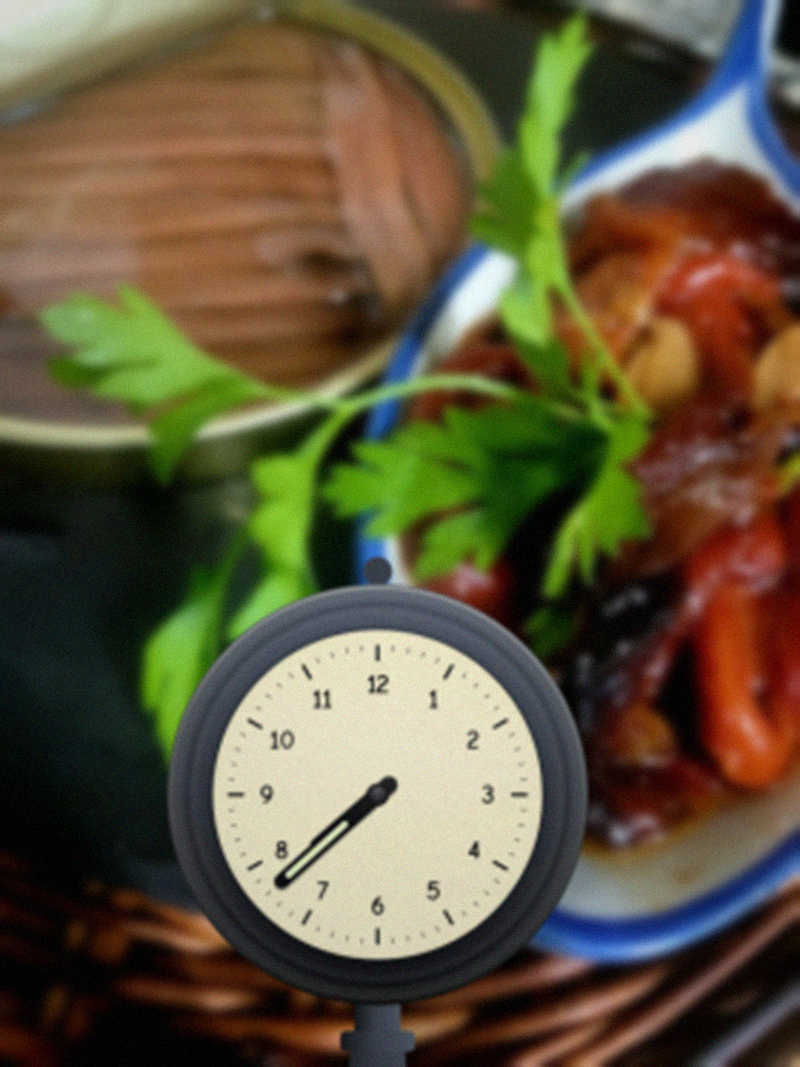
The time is **7:38**
